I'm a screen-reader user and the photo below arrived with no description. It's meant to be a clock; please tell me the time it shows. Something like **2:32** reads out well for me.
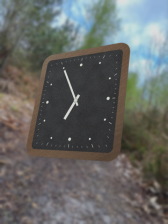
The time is **6:55**
